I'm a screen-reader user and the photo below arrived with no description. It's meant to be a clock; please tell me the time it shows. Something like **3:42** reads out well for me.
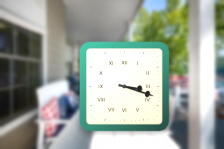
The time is **3:18**
